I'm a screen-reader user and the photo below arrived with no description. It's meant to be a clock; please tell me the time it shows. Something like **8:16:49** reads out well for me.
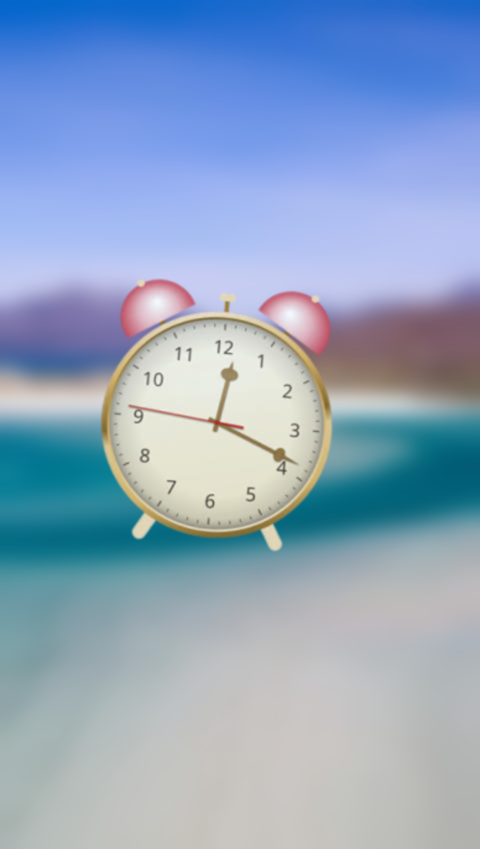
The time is **12:18:46**
